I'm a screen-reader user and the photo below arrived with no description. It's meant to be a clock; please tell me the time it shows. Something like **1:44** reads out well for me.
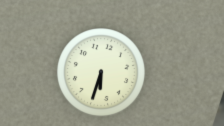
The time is **5:30**
